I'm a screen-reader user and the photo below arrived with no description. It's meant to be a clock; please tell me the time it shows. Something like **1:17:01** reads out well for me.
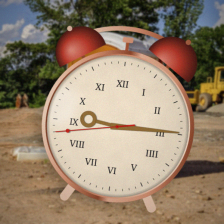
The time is **9:14:43**
